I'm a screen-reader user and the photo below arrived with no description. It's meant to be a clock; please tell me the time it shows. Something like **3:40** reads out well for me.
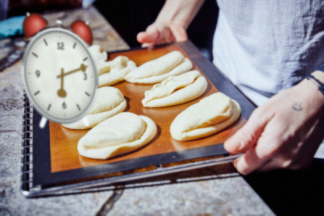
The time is **6:12**
